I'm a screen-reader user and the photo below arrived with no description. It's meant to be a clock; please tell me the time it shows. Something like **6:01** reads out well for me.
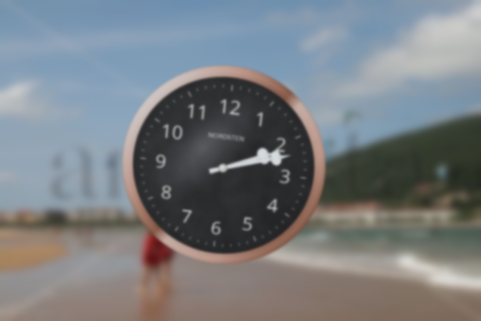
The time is **2:12**
